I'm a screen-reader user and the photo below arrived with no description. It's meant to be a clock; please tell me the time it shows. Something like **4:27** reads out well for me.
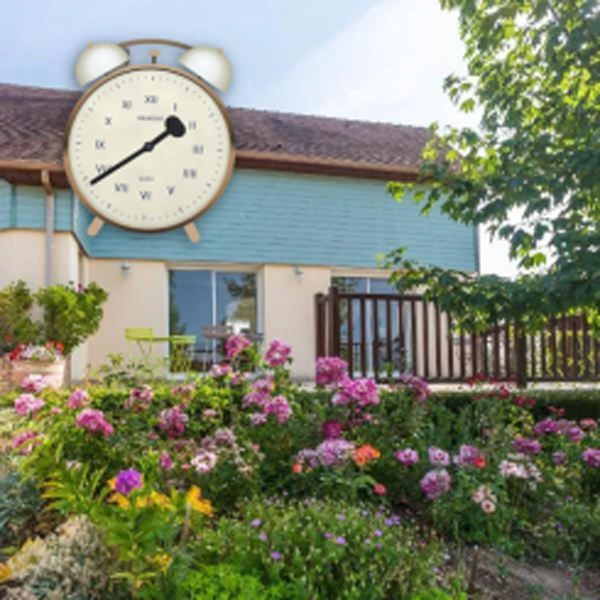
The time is **1:39**
